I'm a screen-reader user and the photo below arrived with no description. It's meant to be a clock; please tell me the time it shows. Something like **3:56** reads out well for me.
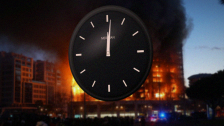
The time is **12:01**
